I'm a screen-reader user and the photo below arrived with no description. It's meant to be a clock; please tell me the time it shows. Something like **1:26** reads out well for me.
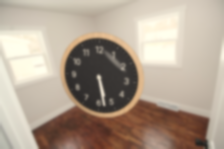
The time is **5:28**
